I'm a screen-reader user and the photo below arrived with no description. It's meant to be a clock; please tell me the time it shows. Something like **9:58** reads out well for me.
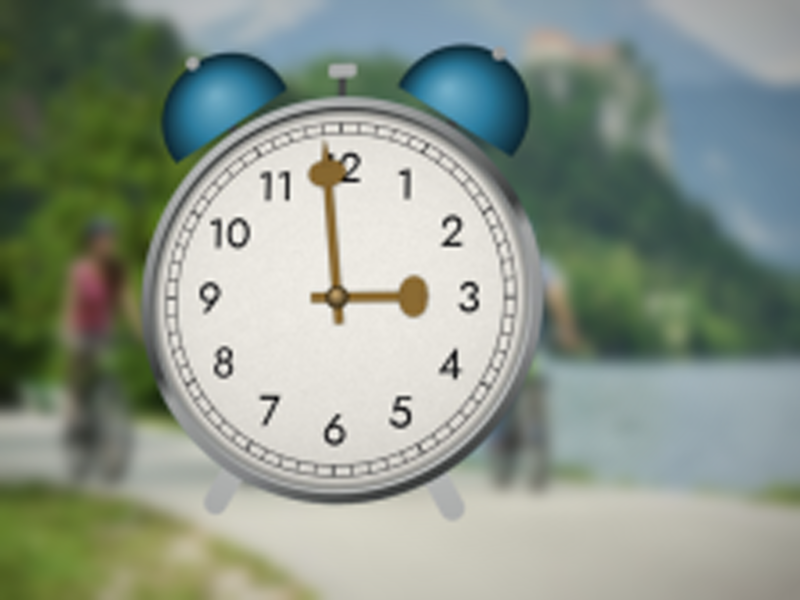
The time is **2:59**
